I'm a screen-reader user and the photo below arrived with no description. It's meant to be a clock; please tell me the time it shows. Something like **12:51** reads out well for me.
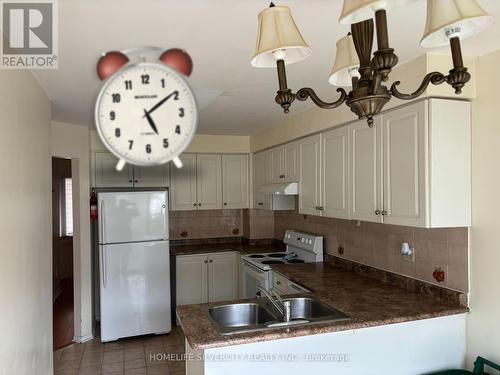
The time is **5:09**
